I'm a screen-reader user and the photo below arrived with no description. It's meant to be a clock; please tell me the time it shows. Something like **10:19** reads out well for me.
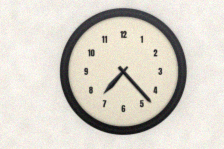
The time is **7:23**
